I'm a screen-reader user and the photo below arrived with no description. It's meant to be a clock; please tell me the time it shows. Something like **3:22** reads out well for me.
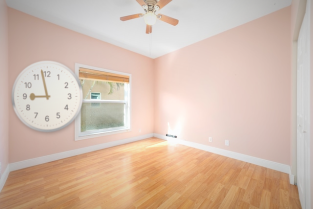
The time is **8:58**
